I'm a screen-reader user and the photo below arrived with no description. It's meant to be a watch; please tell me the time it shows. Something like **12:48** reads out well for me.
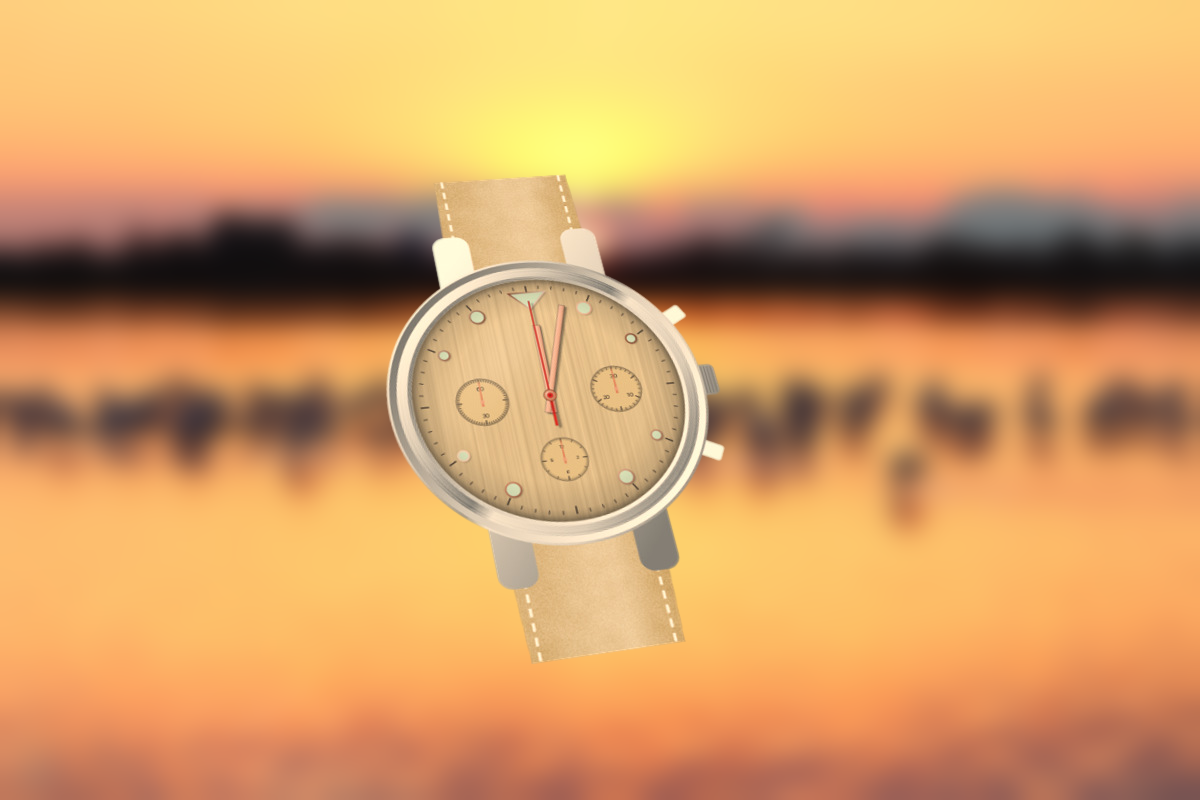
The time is **12:03**
